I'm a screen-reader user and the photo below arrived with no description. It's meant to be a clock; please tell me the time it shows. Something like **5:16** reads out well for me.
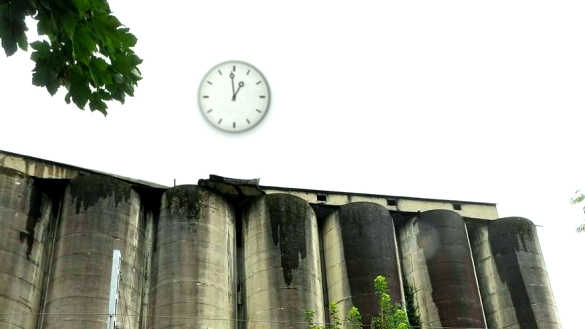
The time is **12:59**
